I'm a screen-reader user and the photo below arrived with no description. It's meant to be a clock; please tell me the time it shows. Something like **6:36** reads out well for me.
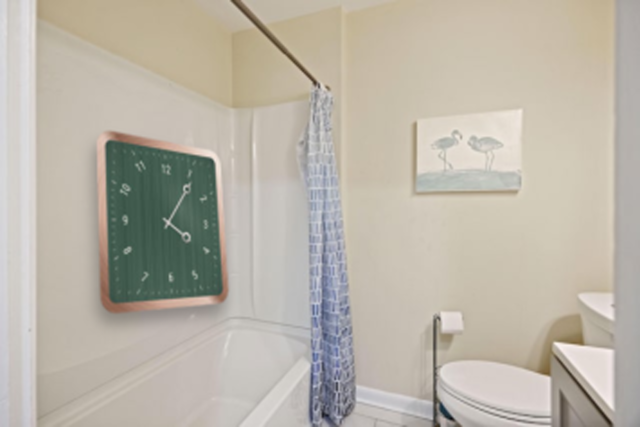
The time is **4:06**
